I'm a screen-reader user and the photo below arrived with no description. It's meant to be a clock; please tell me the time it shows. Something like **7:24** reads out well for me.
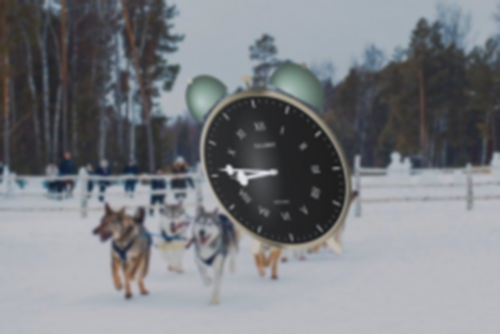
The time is **8:46**
